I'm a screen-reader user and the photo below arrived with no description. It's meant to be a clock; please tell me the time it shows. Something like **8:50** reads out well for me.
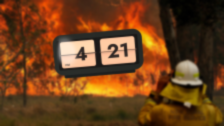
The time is **4:21**
